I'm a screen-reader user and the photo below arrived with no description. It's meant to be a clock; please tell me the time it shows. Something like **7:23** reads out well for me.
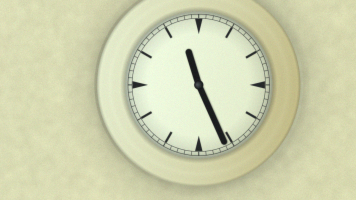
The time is **11:26**
